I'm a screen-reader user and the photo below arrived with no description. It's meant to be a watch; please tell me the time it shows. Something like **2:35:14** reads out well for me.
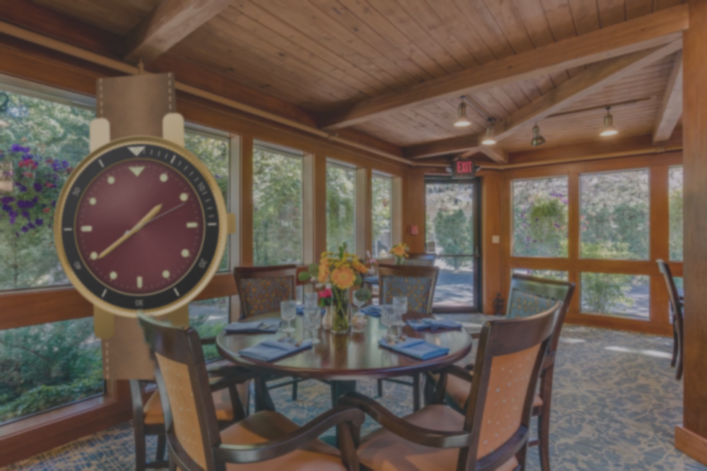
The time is **1:39:11**
